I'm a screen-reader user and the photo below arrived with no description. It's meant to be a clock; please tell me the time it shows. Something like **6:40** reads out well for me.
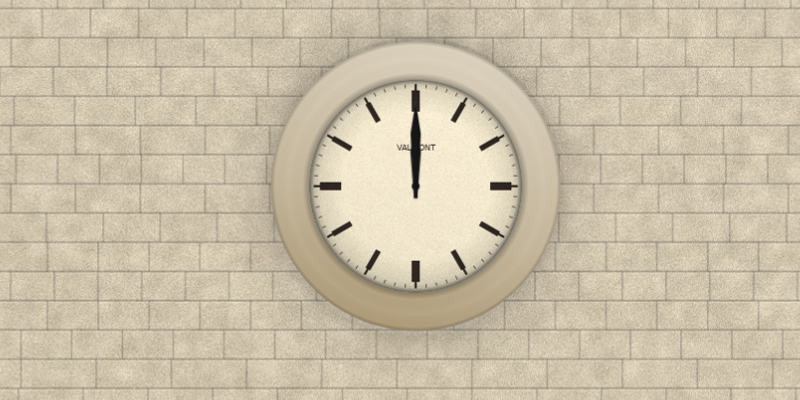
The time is **12:00**
